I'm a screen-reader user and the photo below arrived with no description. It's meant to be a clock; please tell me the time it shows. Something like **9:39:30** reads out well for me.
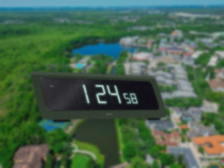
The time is **1:24:58**
